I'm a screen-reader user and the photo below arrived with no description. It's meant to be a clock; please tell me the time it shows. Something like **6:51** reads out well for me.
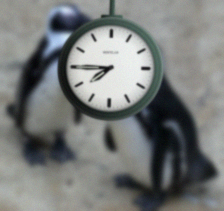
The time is **7:45**
